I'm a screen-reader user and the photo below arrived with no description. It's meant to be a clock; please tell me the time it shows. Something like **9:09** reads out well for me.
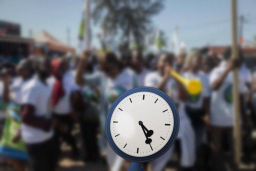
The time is **4:25**
